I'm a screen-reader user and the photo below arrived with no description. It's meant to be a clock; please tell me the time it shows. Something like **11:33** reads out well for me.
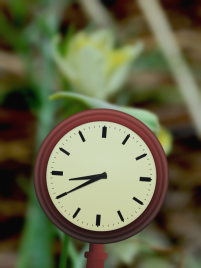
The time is **8:40**
